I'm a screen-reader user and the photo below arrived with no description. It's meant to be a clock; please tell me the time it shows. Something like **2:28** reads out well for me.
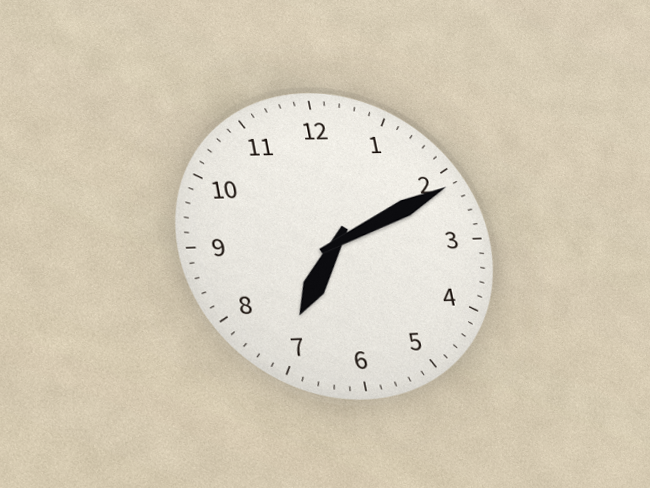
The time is **7:11**
